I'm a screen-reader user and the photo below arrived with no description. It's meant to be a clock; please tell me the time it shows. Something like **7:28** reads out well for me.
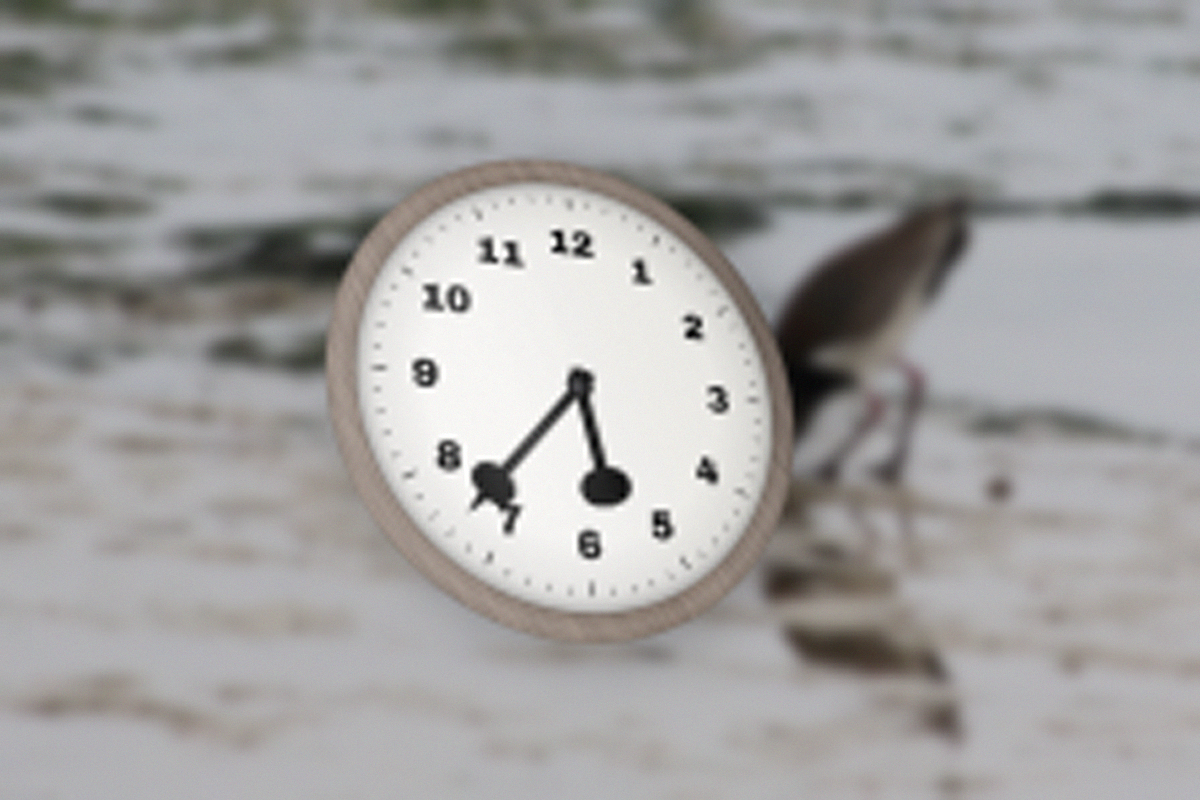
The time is **5:37**
